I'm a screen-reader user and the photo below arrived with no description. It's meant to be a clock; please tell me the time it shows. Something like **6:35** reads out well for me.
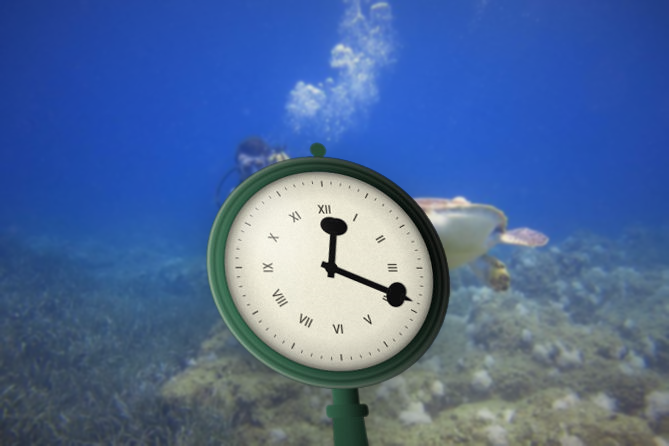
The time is **12:19**
